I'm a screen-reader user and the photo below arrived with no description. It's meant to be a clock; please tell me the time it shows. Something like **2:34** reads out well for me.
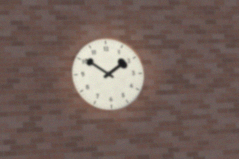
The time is **1:51**
